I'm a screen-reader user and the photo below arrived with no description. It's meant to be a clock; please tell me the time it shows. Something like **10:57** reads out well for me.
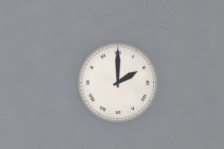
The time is **2:00**
